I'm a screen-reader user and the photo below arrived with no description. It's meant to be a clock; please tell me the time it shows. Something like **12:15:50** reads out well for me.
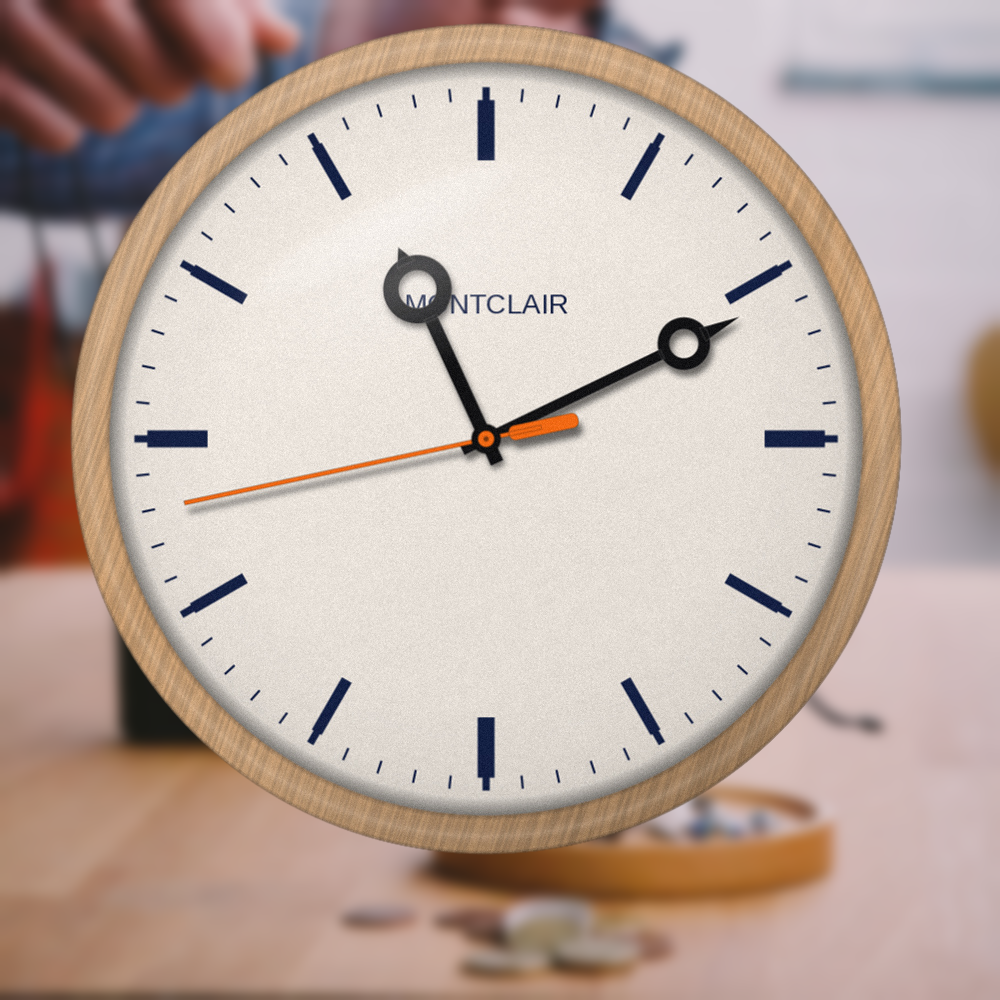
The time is **11:10:43**
